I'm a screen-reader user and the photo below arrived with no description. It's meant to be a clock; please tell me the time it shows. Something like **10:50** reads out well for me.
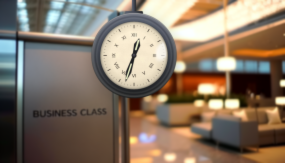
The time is **12:33**
